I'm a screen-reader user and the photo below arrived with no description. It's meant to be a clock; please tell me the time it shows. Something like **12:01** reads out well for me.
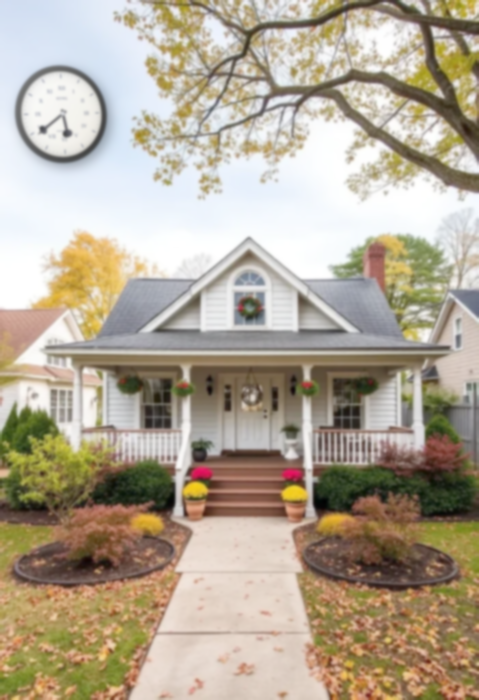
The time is **5:39**
